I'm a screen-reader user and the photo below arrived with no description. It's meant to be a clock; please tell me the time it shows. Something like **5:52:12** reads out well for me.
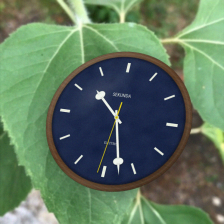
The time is **10:27:31**
